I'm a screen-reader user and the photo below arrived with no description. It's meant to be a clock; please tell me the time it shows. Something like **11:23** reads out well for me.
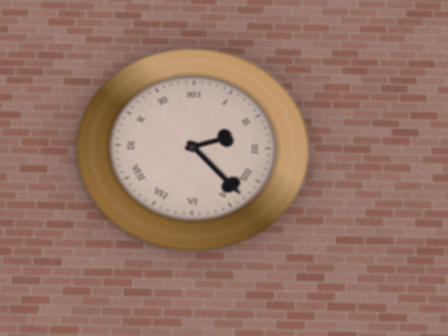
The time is **2:23**
